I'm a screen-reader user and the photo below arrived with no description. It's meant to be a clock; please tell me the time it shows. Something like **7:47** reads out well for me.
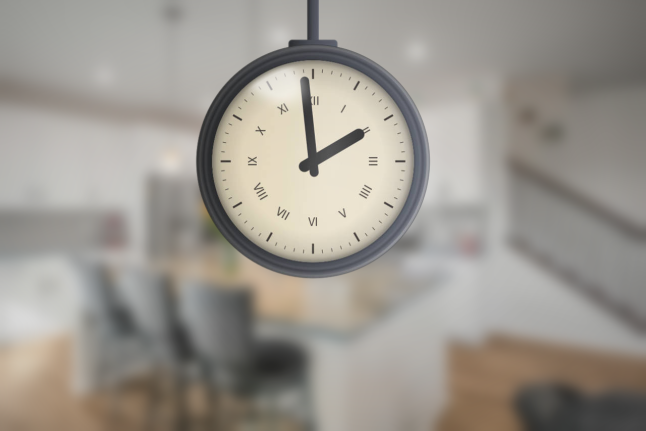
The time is **1:59**
